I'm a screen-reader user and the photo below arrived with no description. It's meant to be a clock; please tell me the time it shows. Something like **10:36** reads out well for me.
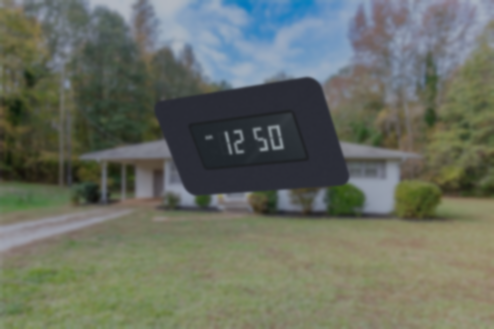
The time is **12:50**
